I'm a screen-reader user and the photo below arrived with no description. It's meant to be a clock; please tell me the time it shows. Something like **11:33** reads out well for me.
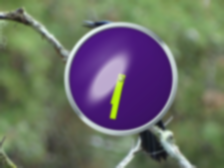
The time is **6:32**
